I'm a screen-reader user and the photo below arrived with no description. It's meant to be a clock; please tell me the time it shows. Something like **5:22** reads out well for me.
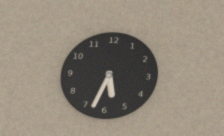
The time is **5:33**
